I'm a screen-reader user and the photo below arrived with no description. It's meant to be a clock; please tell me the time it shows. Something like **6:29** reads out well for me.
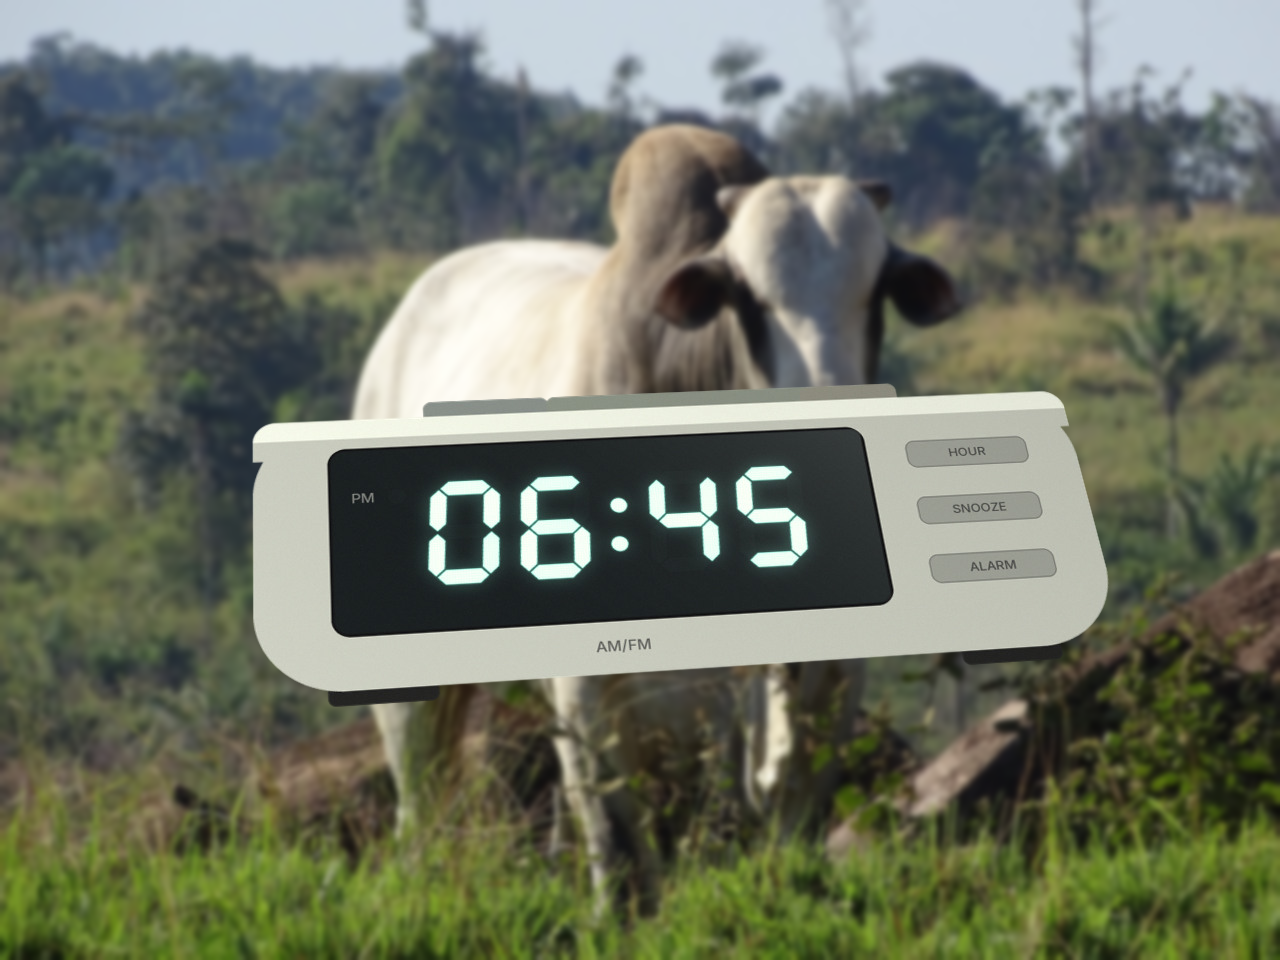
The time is **6:45**
